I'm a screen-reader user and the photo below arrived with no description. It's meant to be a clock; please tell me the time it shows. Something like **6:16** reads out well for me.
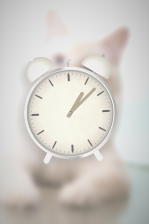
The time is **1:08**
